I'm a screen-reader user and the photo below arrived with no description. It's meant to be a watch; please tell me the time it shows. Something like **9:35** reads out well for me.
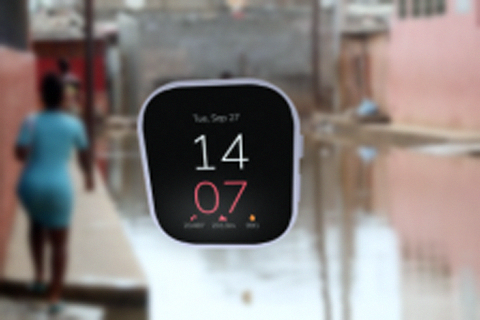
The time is **14:07**
